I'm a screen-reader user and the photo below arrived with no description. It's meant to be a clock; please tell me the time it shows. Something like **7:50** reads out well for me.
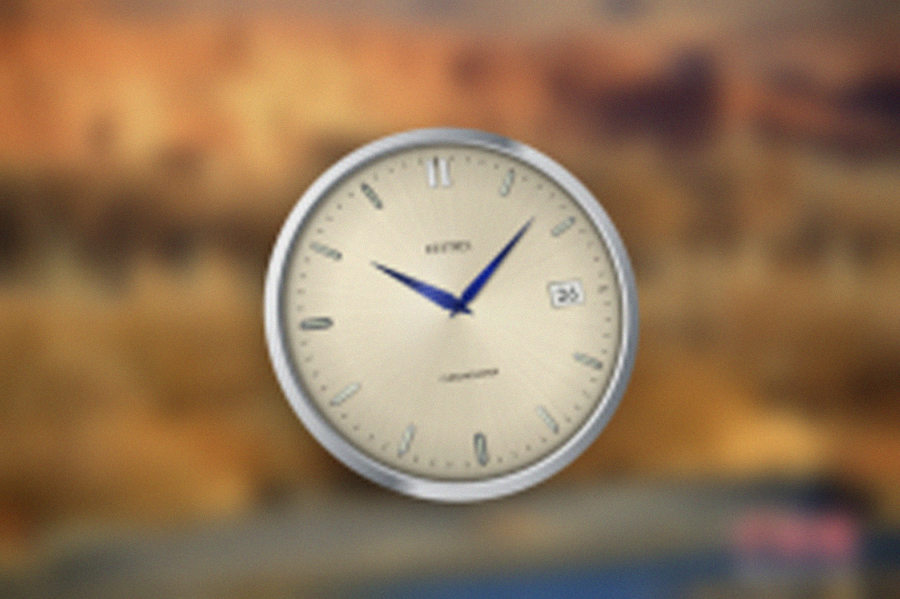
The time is **10:08**
